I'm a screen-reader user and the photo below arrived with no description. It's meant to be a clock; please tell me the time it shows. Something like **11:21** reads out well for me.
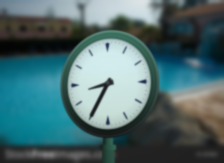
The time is **8:35**
